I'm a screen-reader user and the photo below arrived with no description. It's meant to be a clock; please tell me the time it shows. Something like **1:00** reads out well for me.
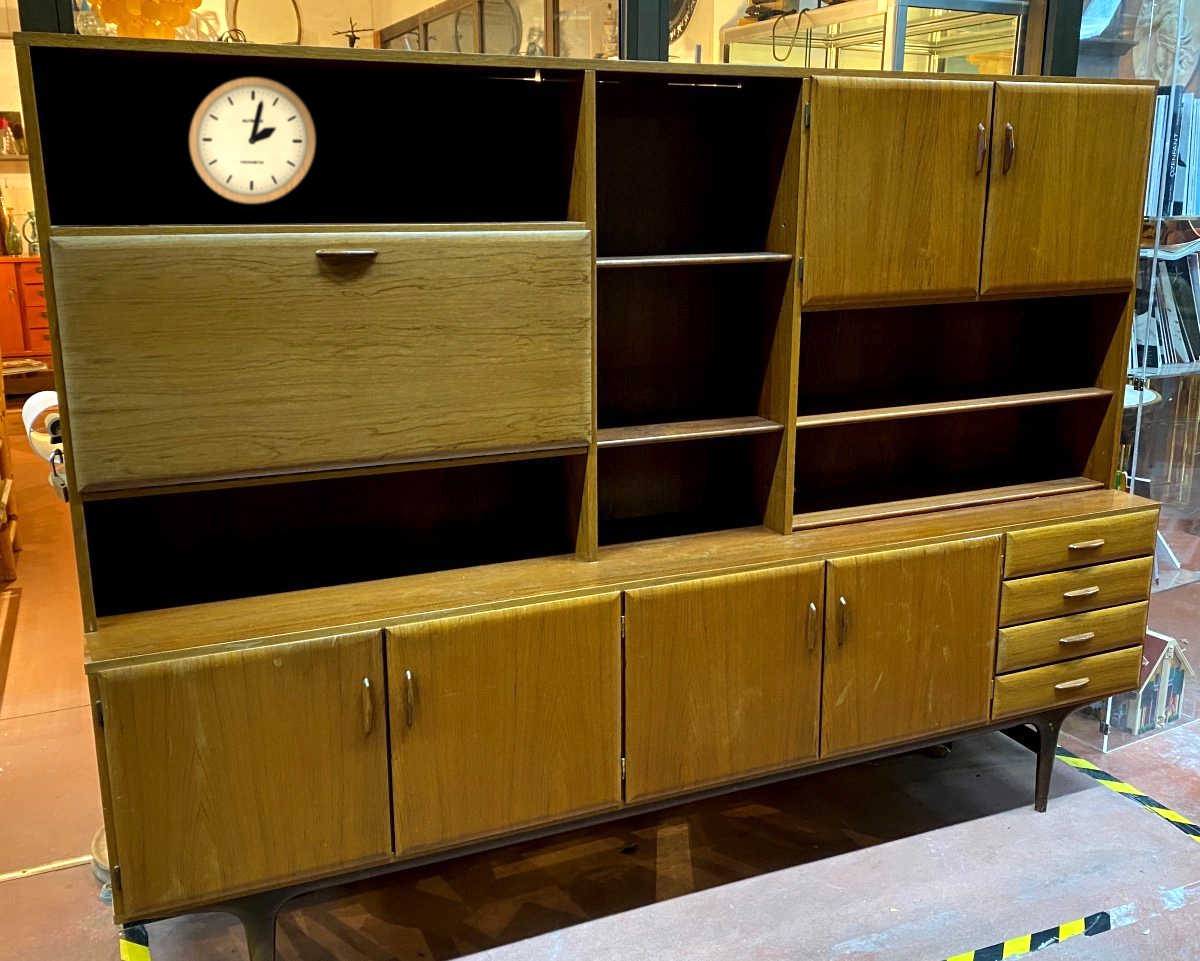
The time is **2:02**
